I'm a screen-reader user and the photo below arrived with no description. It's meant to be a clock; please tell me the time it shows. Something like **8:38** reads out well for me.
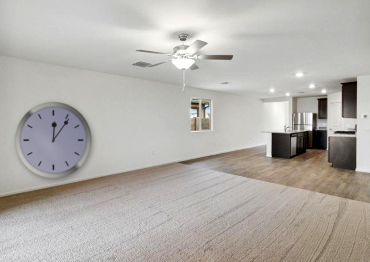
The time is **12:06**
